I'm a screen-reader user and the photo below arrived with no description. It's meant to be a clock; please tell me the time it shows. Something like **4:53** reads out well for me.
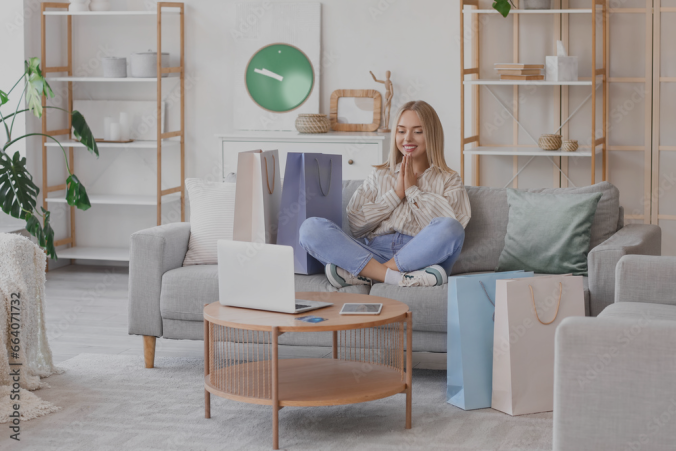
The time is **9:48**
